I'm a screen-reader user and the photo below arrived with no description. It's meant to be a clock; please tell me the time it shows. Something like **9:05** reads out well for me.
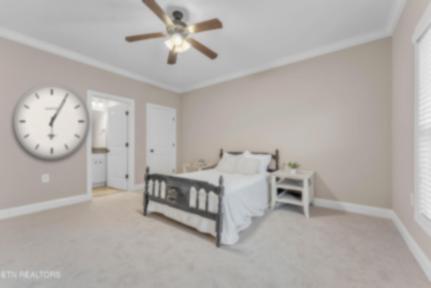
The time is **6:05**
